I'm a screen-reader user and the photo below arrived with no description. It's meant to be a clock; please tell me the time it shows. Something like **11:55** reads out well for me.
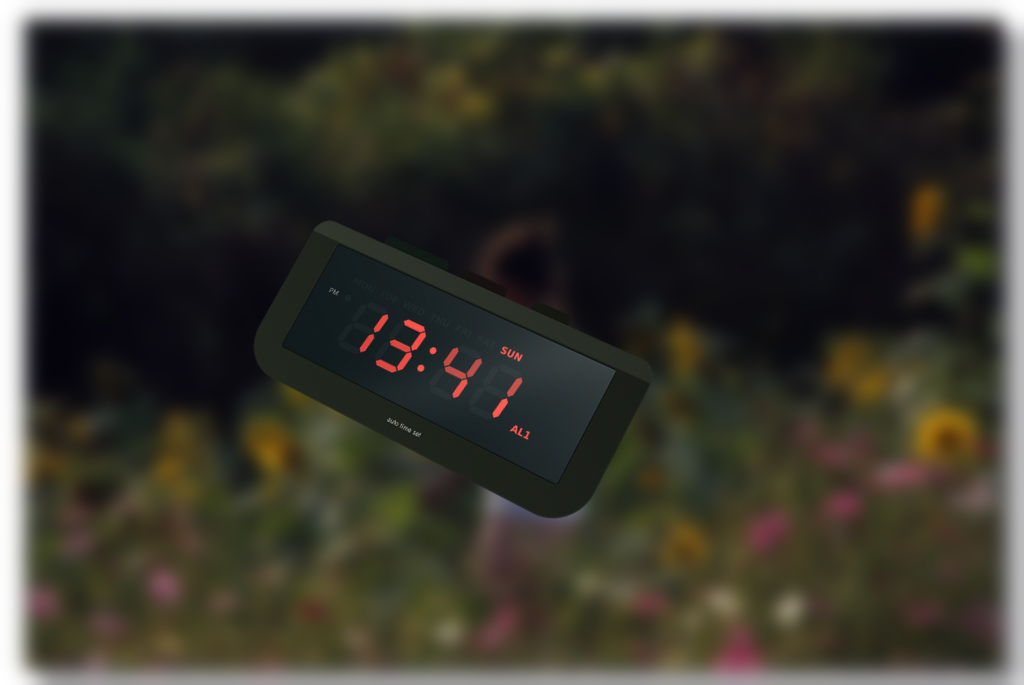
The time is **13:41**
